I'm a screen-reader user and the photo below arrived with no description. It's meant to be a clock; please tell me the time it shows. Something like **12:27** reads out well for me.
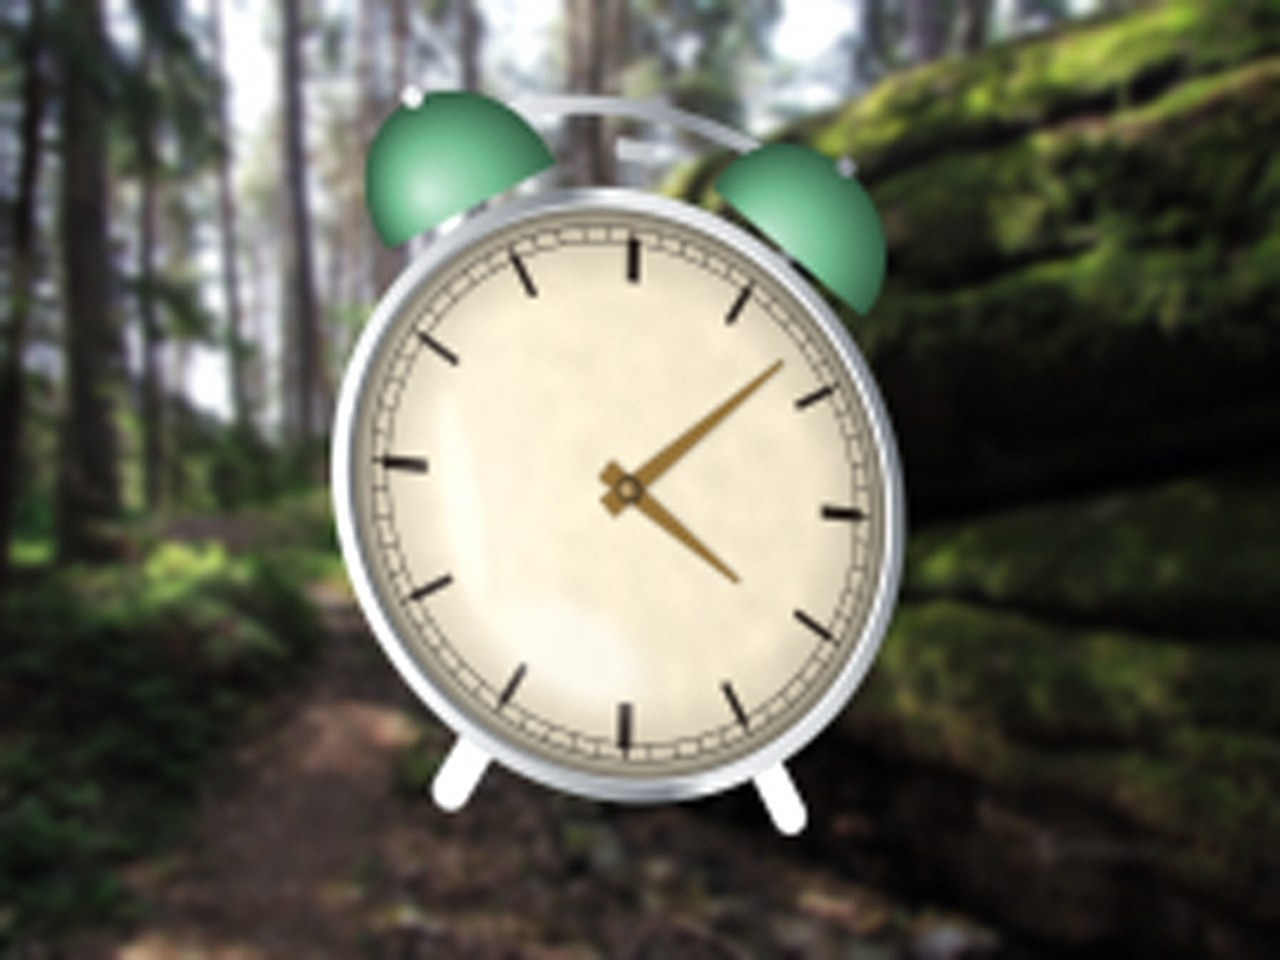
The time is **4:08**
